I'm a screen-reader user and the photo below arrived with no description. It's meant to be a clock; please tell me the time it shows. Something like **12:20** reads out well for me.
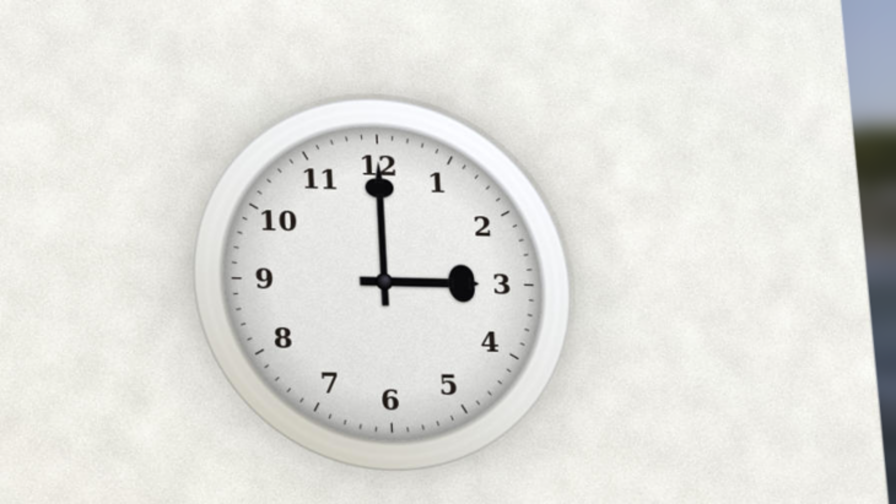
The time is **3:00**
